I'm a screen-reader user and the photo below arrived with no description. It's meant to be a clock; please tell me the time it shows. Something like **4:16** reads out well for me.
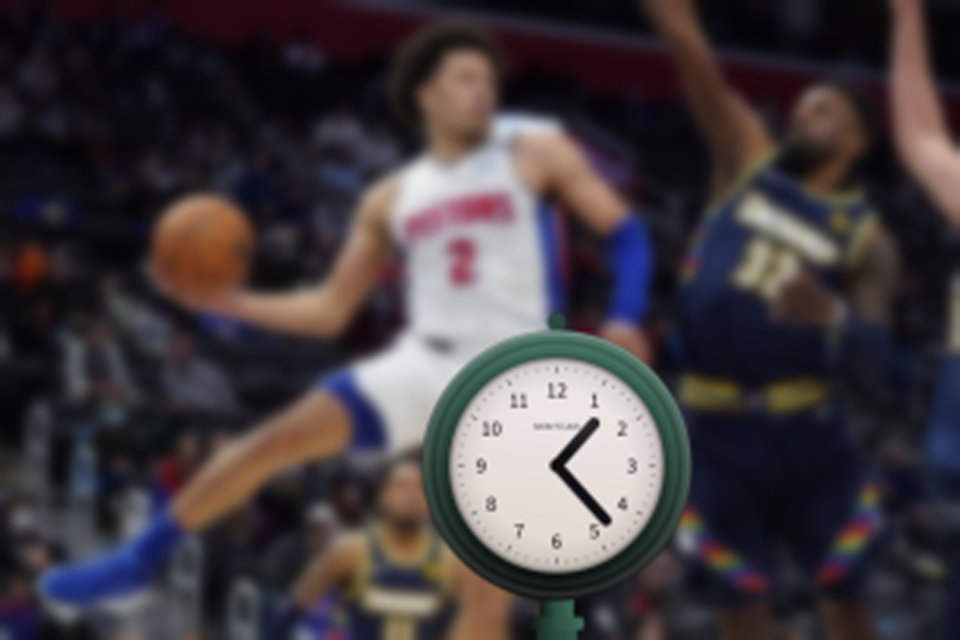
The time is **1:23**
